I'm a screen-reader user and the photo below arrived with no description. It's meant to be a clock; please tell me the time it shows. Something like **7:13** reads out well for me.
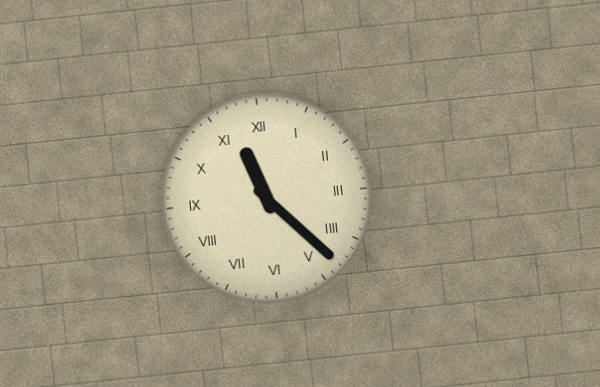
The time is **11:23**
